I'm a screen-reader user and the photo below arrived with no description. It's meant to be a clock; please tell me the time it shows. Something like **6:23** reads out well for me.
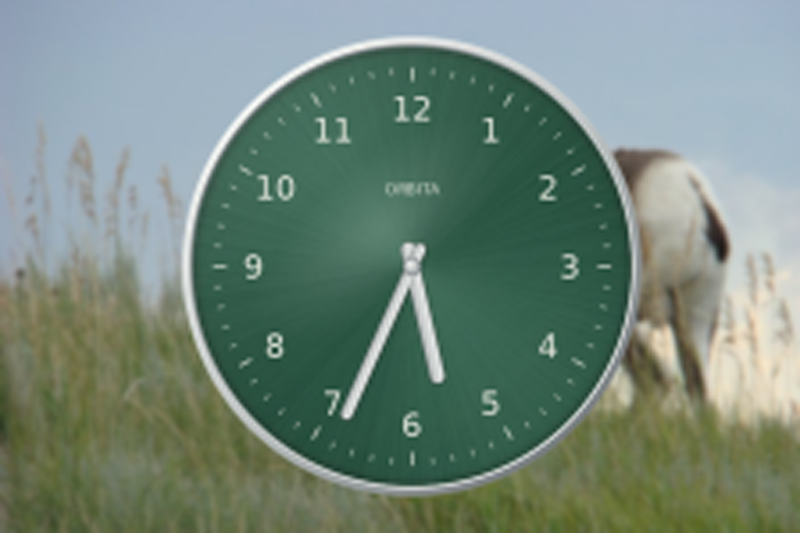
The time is **5:34**
